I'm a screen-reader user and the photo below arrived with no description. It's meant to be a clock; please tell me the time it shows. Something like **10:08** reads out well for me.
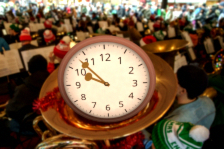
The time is **9:53**
